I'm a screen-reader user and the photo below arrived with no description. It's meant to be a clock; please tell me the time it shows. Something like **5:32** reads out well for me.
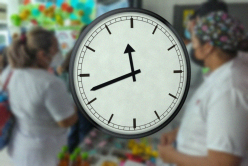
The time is **11:42**
